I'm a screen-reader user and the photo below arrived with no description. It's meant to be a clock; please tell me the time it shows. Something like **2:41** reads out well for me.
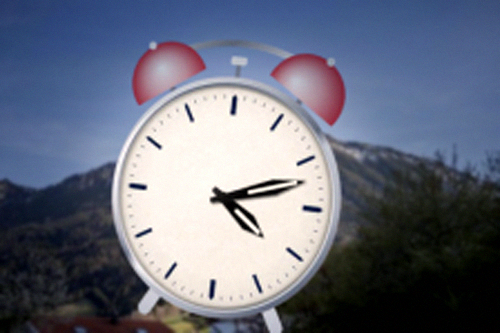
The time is **4:12**
